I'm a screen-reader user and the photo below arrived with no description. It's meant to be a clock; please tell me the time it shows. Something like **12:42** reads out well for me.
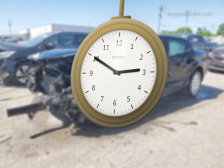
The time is **2:50**
